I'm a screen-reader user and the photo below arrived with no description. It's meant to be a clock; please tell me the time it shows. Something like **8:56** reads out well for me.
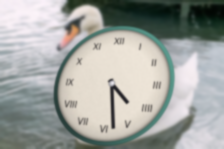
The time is **4:28**
